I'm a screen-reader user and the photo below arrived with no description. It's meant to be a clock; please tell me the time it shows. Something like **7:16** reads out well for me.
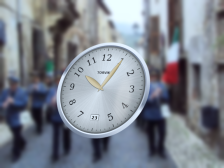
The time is **10:05**
